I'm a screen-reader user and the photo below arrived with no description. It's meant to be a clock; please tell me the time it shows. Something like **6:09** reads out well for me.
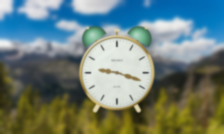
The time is **9:18**
